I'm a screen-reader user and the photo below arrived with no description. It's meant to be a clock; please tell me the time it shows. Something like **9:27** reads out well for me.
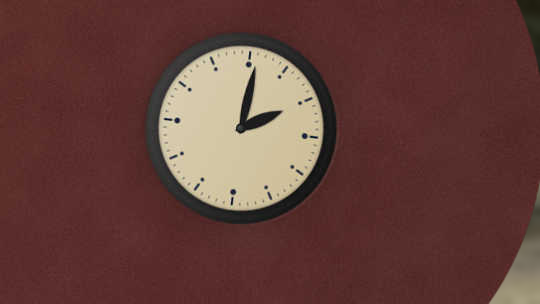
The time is **2:01**
